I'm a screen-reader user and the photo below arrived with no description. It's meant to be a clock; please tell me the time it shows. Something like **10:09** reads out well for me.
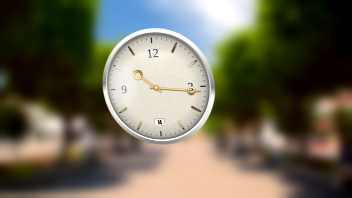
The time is **10:16**
